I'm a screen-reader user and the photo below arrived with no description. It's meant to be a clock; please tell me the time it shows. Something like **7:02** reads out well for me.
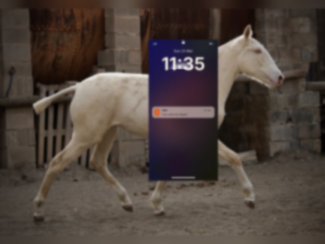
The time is **11:35**
